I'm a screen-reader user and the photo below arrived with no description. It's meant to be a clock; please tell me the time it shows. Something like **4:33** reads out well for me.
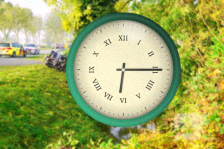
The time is **6:15**
